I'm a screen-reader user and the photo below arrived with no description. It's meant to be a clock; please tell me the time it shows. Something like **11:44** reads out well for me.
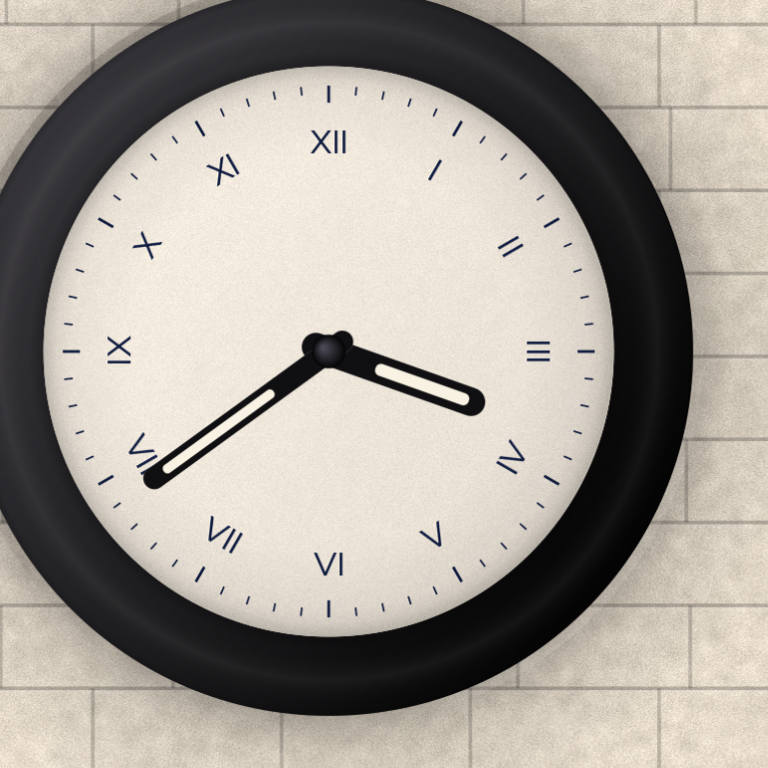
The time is **3:39**
